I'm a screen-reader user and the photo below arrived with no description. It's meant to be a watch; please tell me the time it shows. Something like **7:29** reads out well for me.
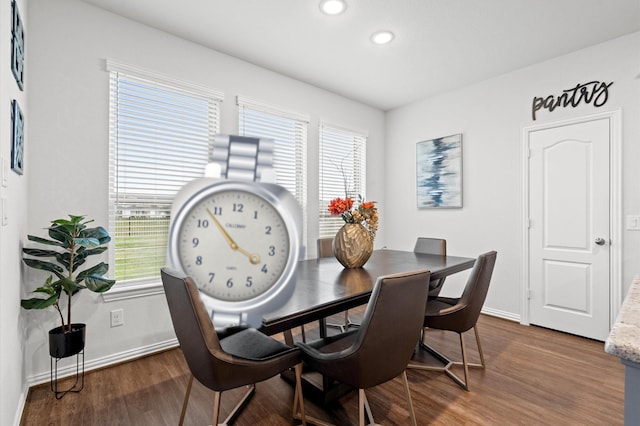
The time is **3:53**
